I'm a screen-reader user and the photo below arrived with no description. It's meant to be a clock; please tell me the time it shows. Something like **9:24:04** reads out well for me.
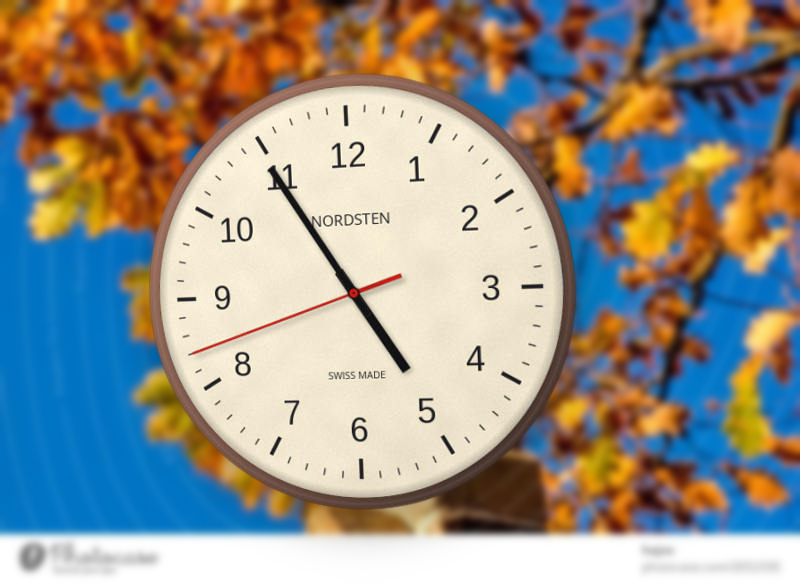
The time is **4:54:42**
